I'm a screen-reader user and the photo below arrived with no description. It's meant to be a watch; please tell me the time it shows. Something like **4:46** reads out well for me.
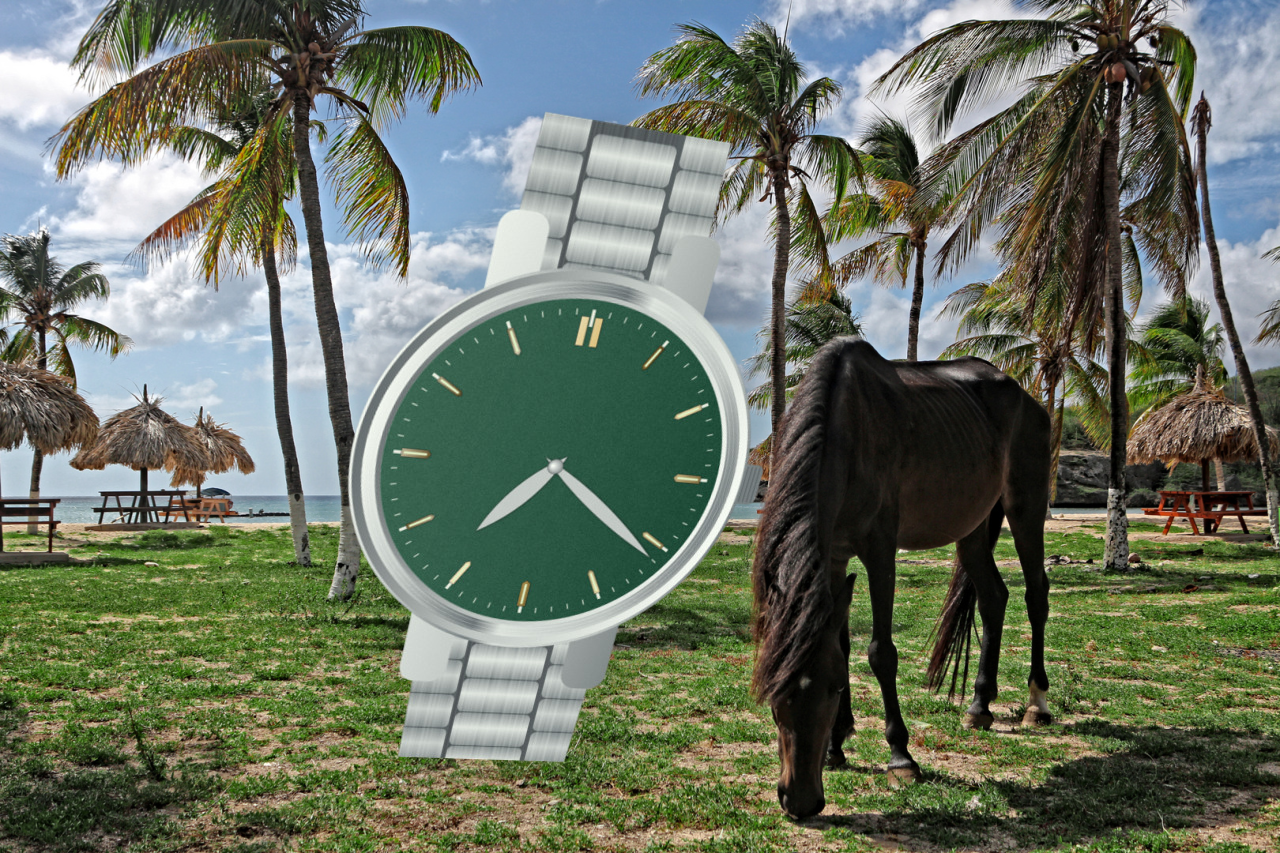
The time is **7:21**
